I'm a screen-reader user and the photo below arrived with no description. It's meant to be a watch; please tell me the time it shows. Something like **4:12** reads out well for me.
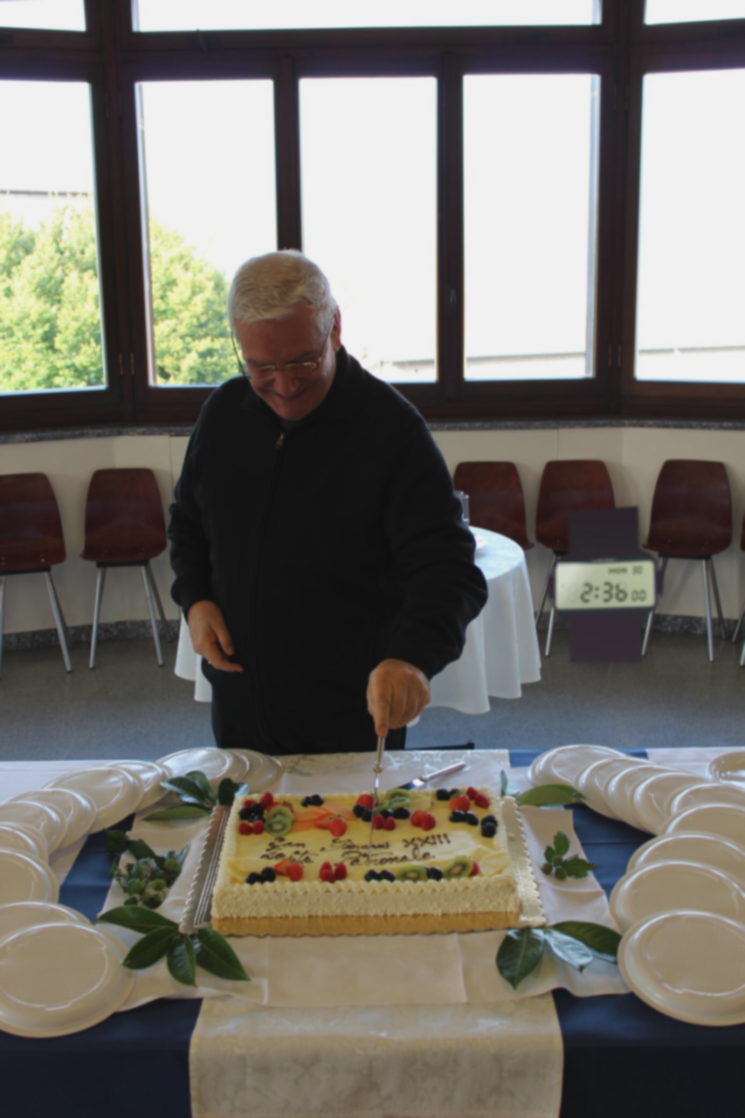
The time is **2:36**
